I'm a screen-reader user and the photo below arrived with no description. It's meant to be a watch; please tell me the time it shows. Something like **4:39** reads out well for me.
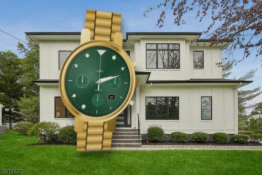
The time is **2:12**
